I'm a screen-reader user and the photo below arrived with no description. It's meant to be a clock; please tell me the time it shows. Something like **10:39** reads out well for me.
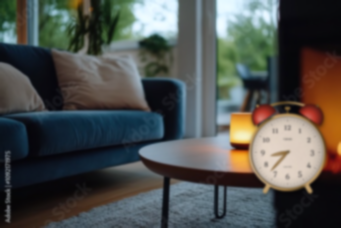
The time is **8:37**
